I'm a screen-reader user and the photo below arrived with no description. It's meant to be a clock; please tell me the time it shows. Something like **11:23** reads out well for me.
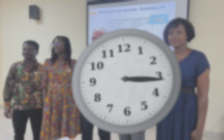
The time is **3:16**
